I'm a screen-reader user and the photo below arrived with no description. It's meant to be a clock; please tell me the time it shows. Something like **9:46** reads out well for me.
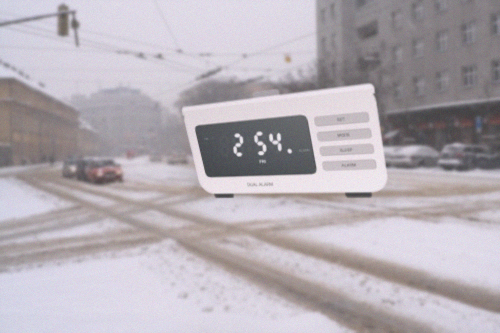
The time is **2:54**
